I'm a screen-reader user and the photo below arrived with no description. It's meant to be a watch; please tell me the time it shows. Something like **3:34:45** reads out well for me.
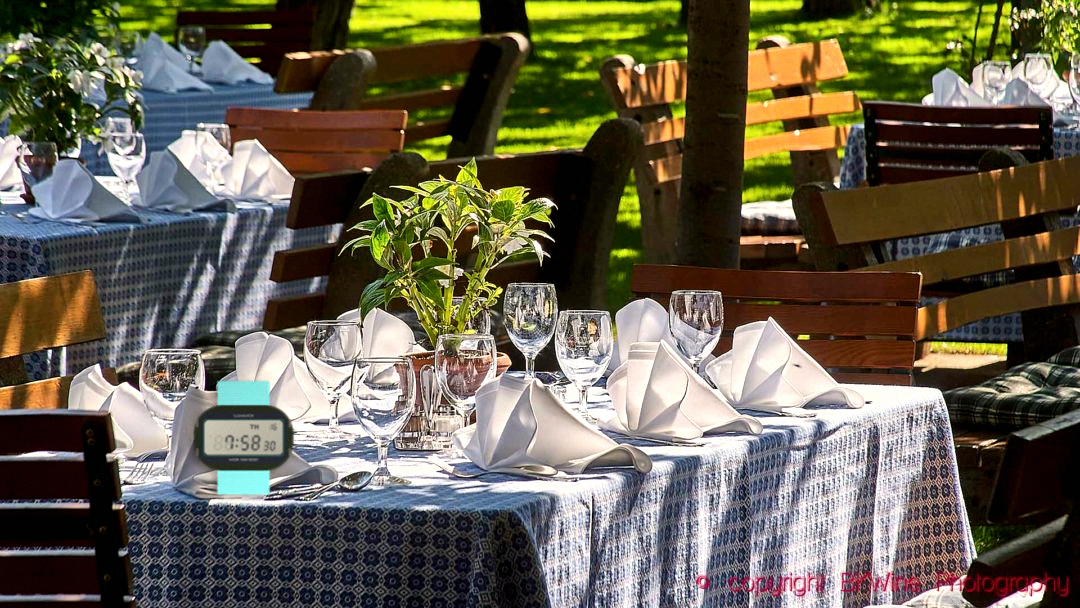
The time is **7:58:30**
